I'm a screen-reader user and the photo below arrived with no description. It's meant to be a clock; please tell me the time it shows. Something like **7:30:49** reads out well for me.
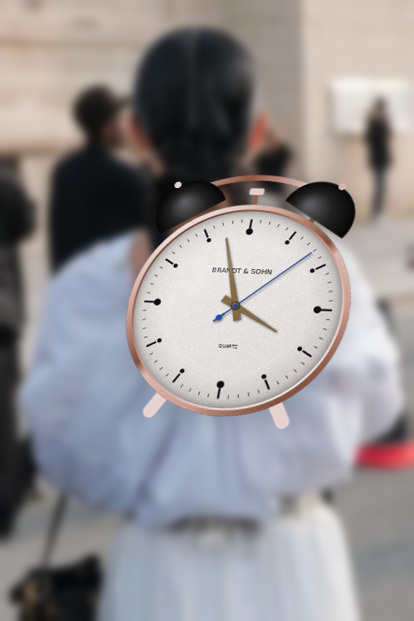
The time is **3:57:08**
